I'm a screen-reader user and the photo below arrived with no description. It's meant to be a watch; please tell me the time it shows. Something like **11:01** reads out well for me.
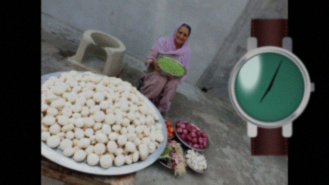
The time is **7:04**
